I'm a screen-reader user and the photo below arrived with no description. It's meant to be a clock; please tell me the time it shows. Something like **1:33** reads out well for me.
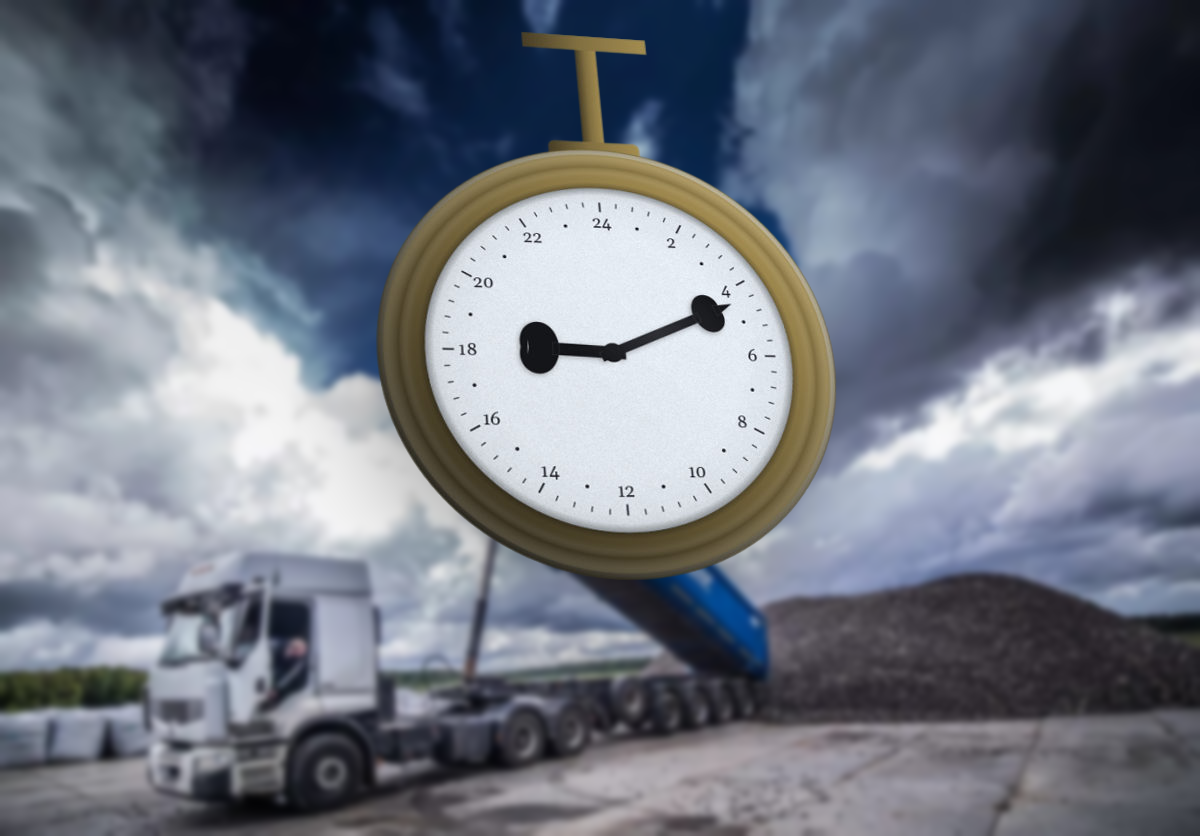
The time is **18:11**
